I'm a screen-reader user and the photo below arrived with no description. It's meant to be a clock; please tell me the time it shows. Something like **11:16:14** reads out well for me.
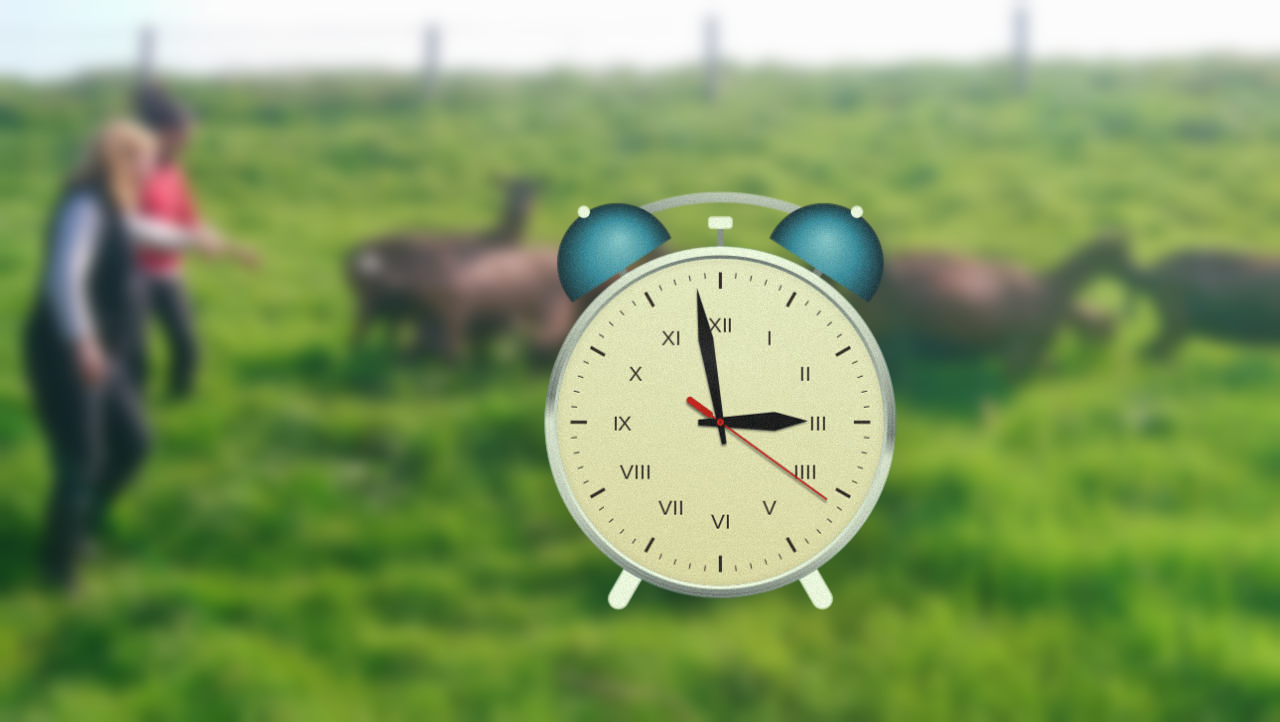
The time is **2:58:21**
